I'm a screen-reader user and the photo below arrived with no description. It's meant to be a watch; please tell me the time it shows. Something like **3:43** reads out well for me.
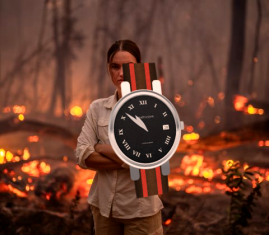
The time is **10:52**
